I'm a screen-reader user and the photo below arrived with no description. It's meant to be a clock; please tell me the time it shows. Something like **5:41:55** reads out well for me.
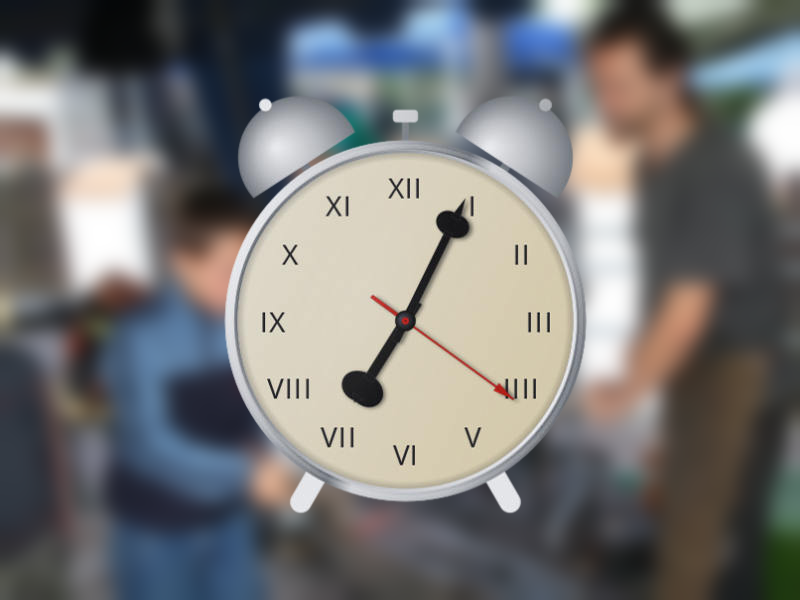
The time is **7:04:21**
